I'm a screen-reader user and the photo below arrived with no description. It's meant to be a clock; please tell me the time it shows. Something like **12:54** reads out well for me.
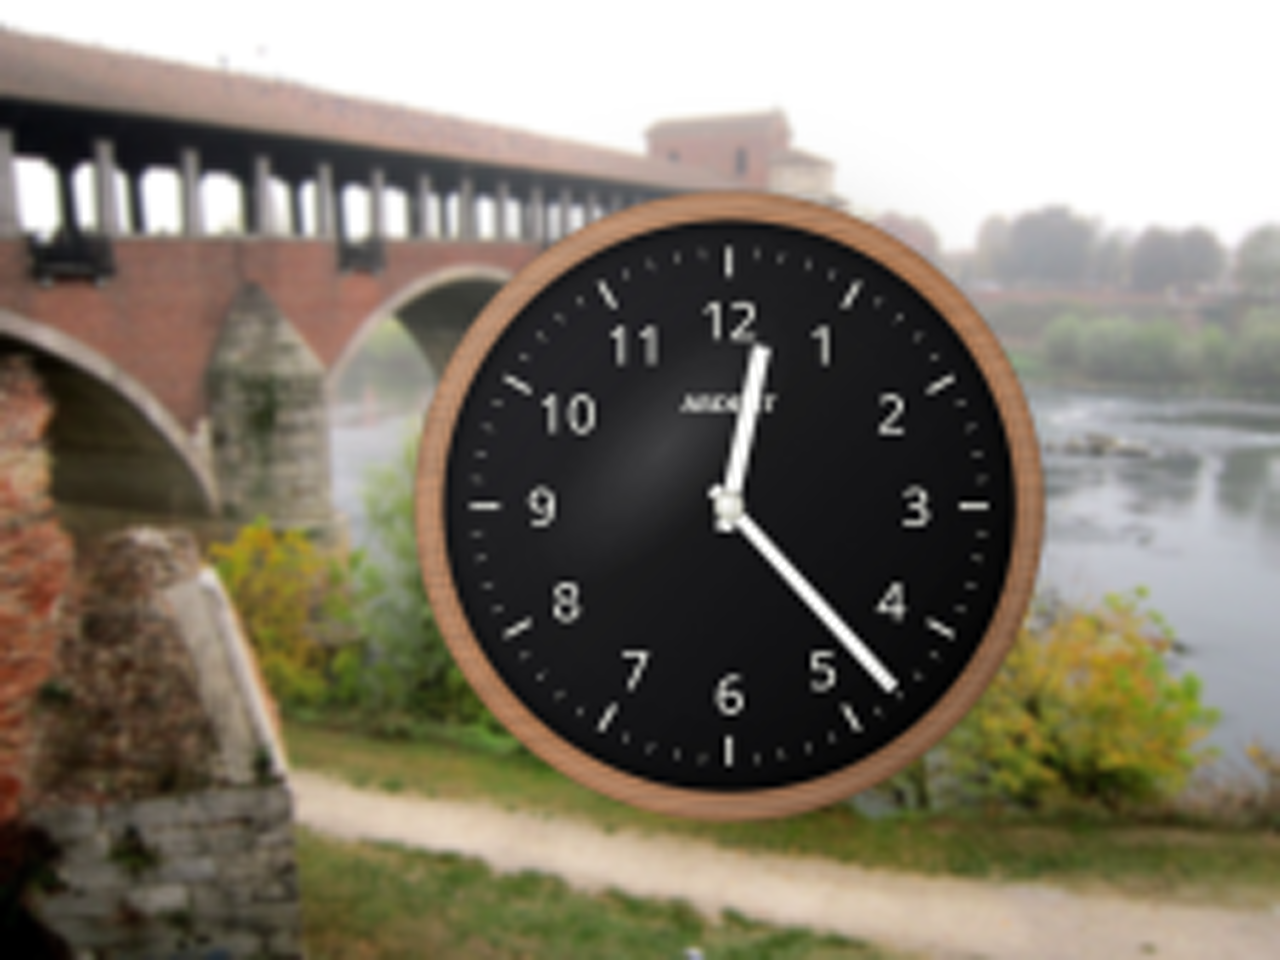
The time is **12:23**
